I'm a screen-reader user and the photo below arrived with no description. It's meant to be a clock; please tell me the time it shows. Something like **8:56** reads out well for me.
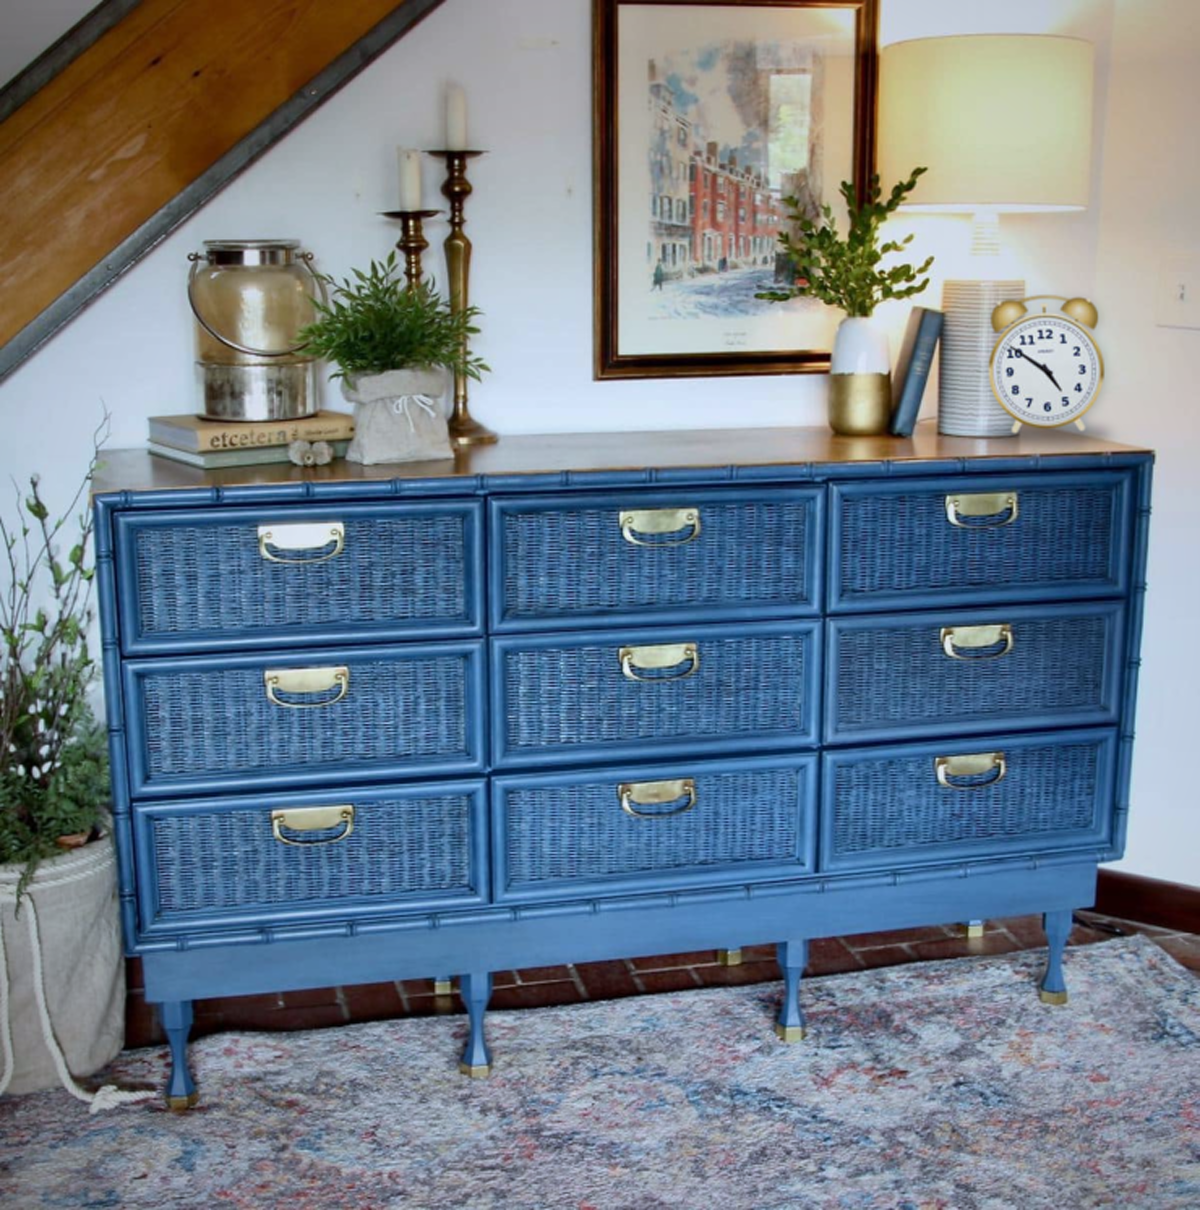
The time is **4:51**
